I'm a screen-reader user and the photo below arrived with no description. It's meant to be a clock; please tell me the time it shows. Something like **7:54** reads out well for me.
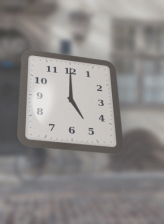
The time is **5:00**
